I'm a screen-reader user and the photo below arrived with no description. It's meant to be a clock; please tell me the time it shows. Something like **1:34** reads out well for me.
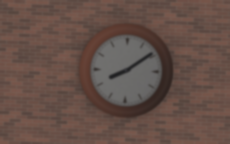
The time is **8:09**
